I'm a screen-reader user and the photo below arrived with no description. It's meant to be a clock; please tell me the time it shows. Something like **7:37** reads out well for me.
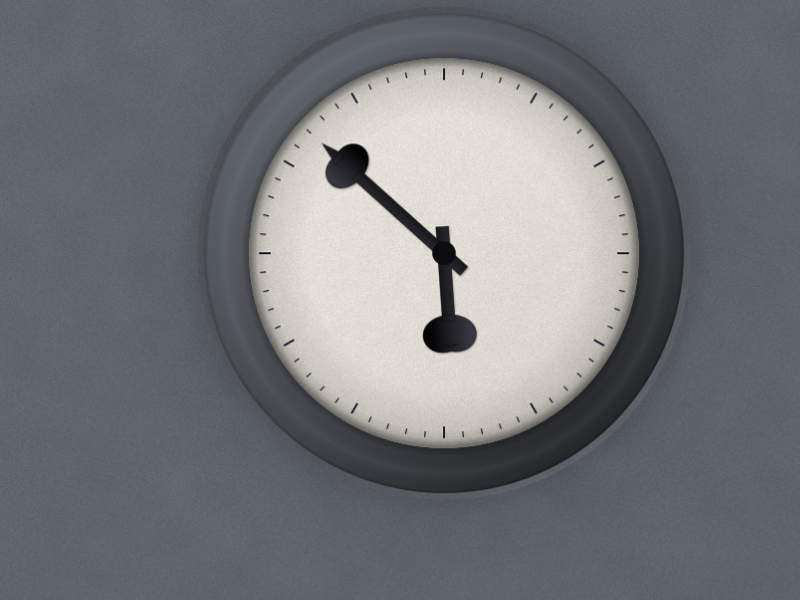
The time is **5:52**
